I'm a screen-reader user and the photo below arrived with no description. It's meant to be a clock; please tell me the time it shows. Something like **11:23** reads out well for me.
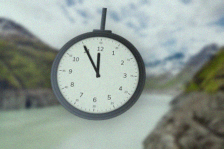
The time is **11:55**
